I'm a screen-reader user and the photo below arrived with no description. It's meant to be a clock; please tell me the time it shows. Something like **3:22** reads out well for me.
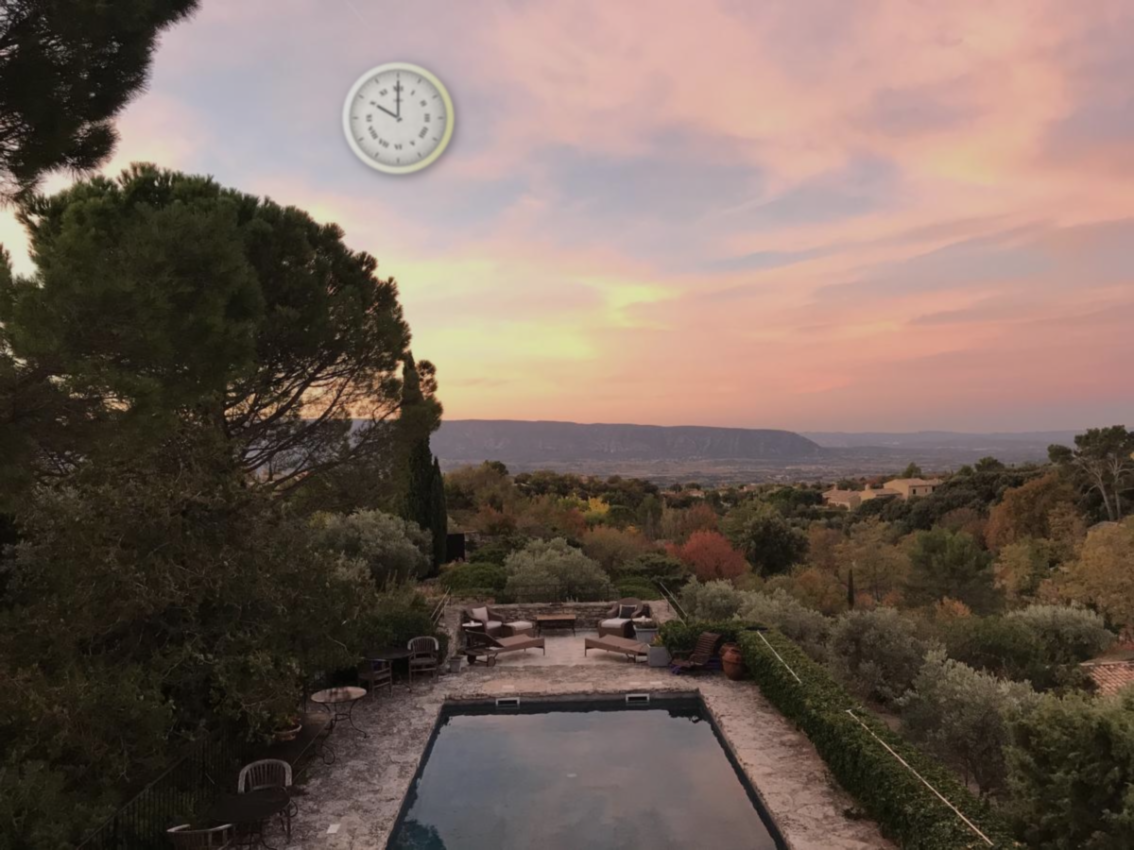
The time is **10:00**
